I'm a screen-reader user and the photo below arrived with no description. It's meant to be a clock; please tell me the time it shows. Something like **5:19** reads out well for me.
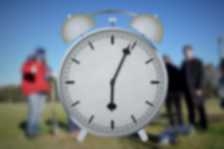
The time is **6:04**
